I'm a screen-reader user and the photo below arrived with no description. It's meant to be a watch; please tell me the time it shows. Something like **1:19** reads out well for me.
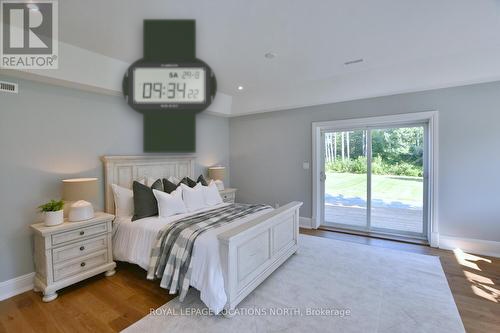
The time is **9:34**
